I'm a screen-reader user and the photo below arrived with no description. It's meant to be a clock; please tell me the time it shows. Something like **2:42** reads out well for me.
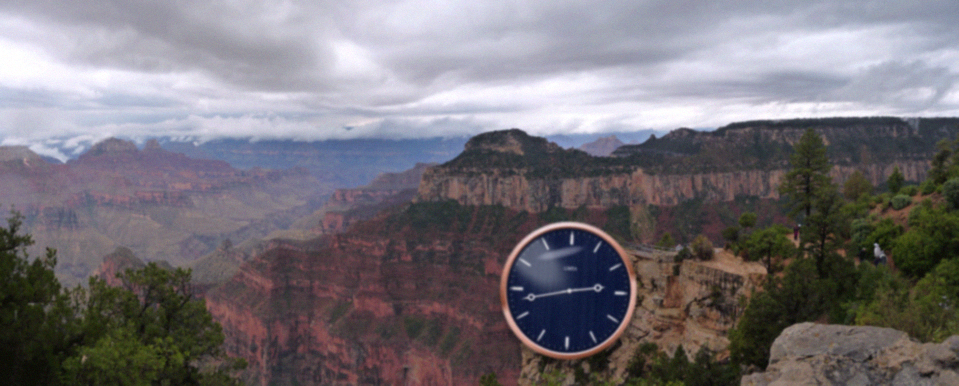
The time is **2:43**
